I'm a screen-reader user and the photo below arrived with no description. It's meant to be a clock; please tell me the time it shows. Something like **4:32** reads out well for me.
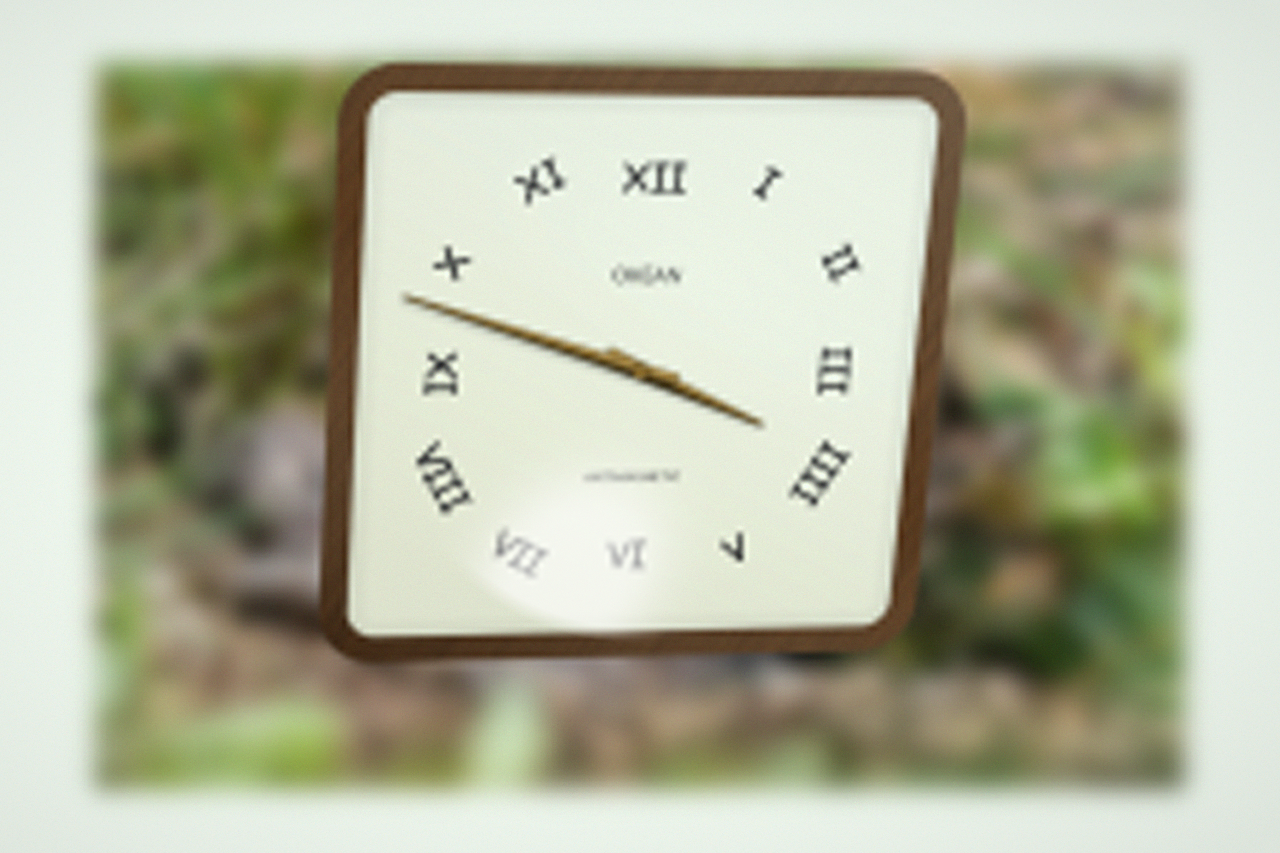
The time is **3:48**
